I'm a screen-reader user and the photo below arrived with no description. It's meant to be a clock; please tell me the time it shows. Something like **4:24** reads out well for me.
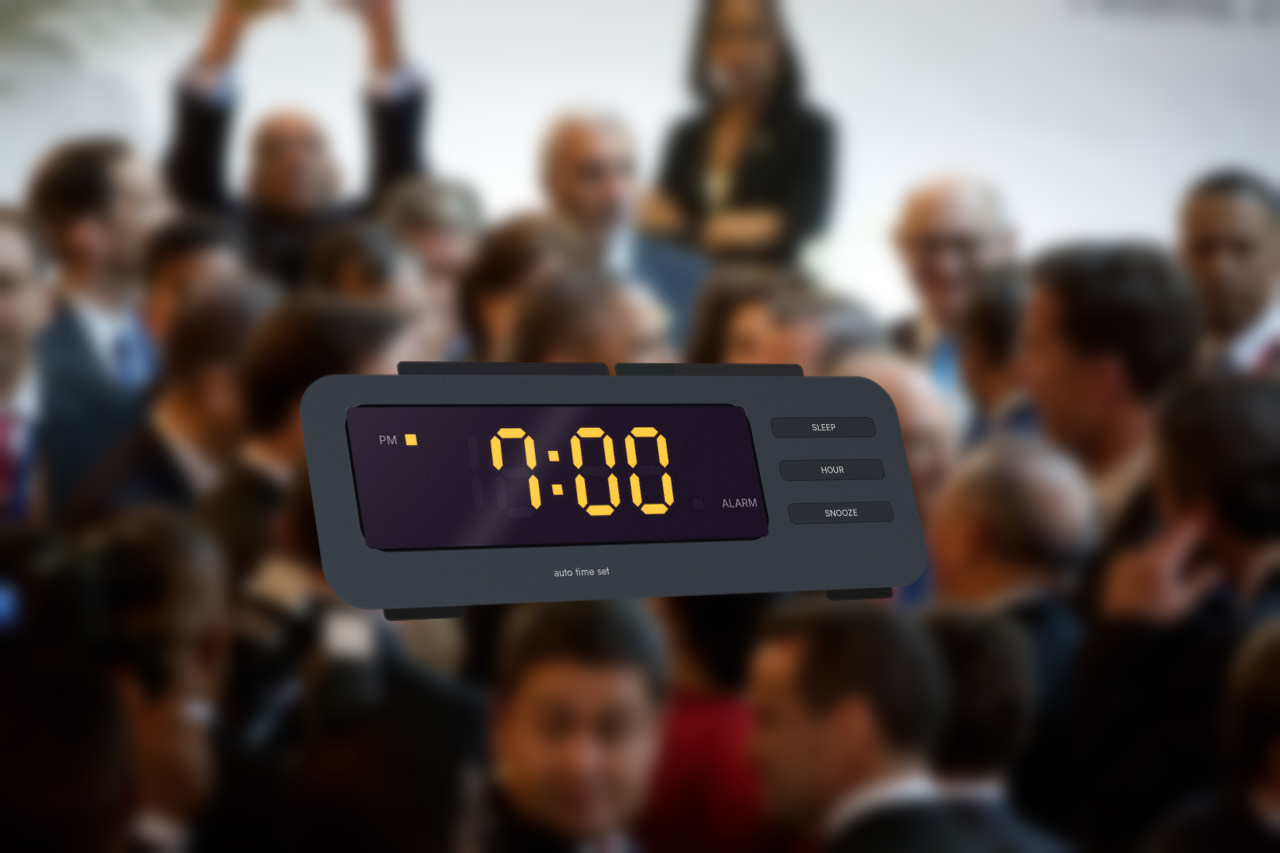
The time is **7:00**
